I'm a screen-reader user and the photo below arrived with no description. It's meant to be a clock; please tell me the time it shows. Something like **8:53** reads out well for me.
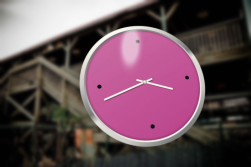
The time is **3:42**
